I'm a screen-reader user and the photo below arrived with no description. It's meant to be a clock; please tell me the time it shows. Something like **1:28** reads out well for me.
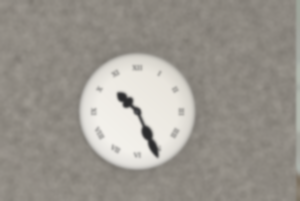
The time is **10:26**
